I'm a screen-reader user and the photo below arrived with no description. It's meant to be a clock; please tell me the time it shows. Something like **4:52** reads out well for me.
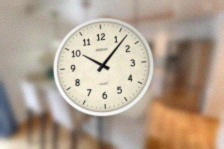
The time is **10:07**
